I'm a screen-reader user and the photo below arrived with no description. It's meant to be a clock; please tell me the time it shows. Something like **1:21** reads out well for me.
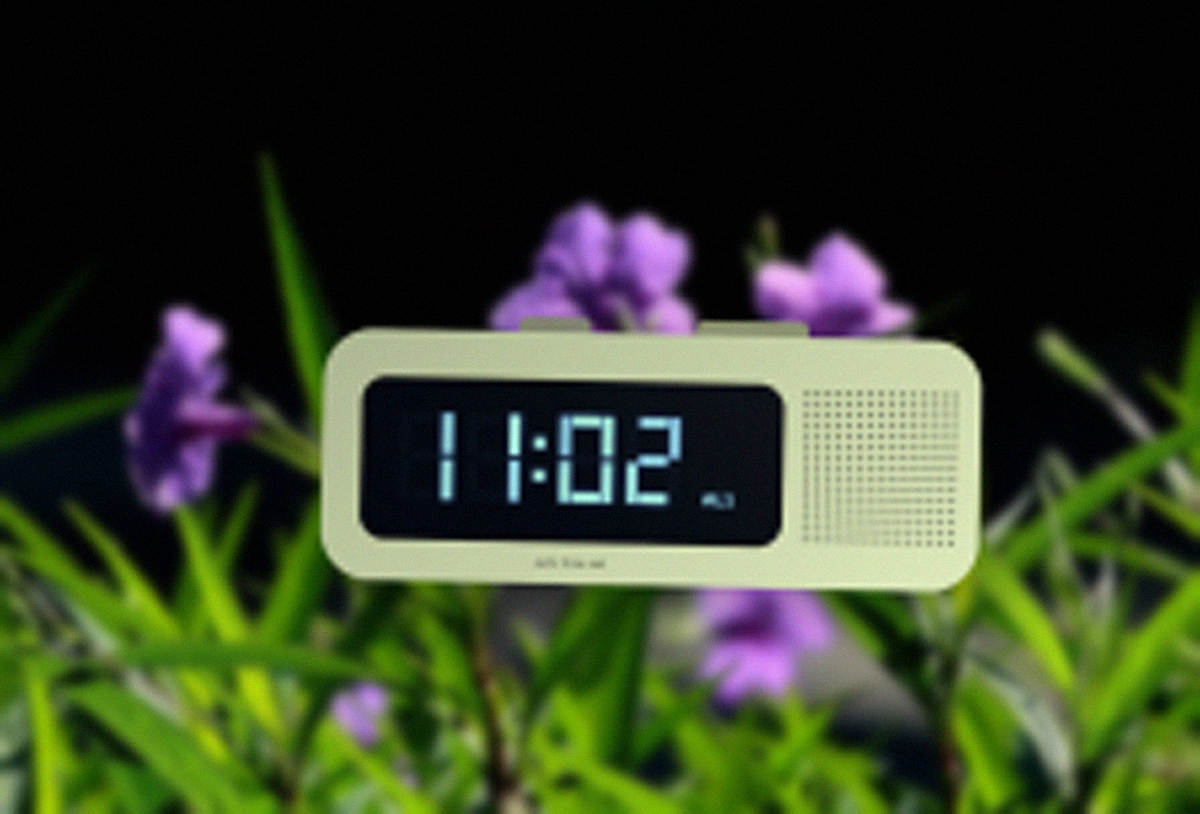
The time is **11:02**
